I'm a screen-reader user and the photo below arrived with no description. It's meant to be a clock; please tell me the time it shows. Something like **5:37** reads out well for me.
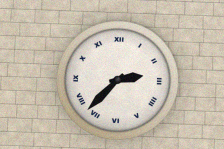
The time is **2:37**
